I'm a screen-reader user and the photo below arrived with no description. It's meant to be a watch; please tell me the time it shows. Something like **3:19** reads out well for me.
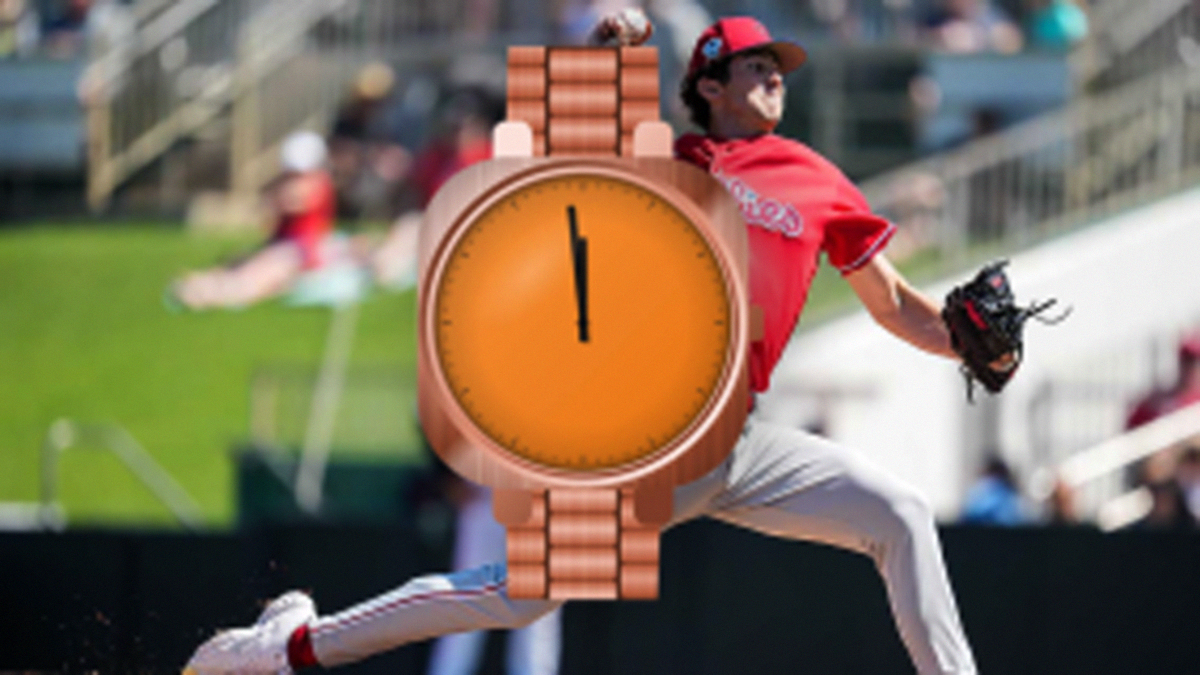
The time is **11:59**
